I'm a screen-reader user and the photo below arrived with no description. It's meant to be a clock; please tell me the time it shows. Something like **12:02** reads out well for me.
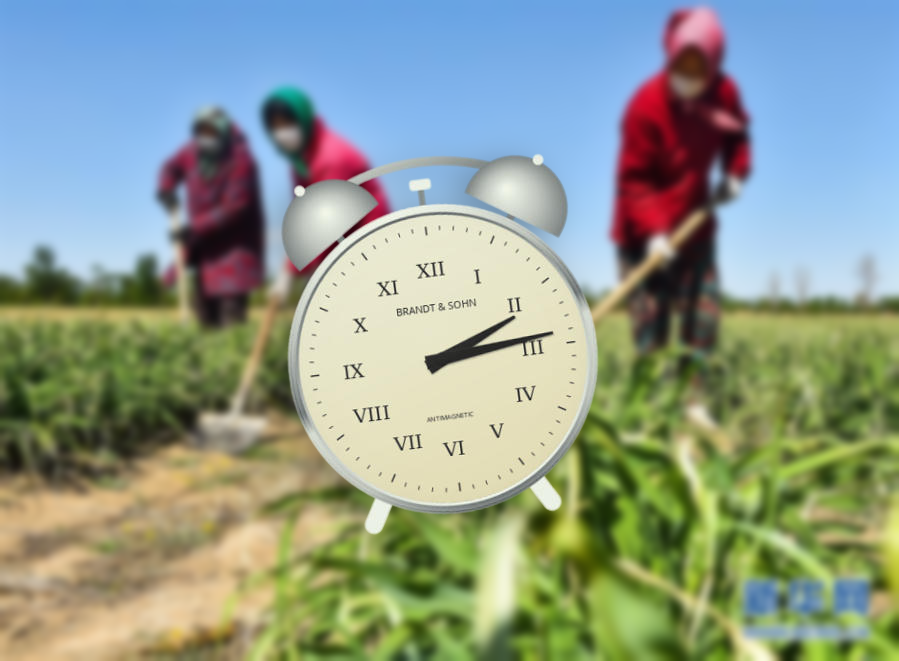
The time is **2:14**
